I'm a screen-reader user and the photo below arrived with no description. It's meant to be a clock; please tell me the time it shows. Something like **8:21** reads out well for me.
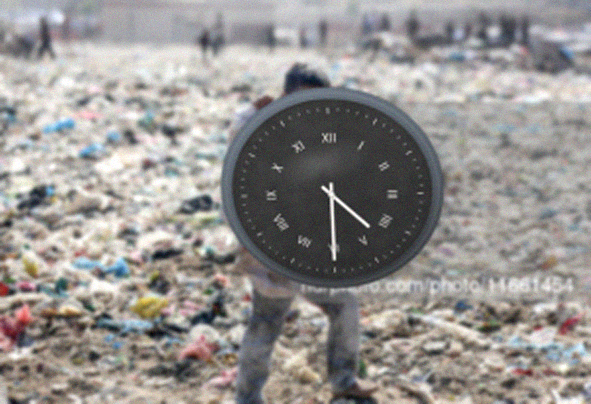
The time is **4:30**
